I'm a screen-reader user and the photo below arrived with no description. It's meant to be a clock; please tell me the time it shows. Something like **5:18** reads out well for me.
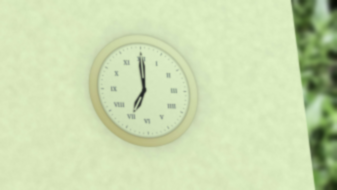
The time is **7:00**
